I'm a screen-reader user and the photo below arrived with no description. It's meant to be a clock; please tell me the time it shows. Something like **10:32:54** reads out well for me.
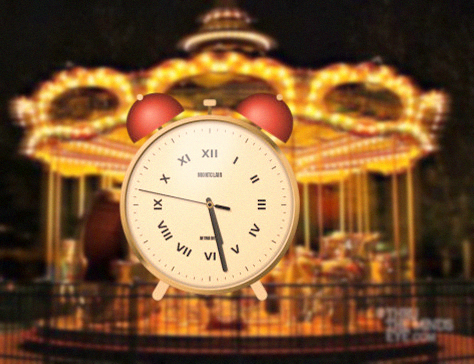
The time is **5:27:47**
